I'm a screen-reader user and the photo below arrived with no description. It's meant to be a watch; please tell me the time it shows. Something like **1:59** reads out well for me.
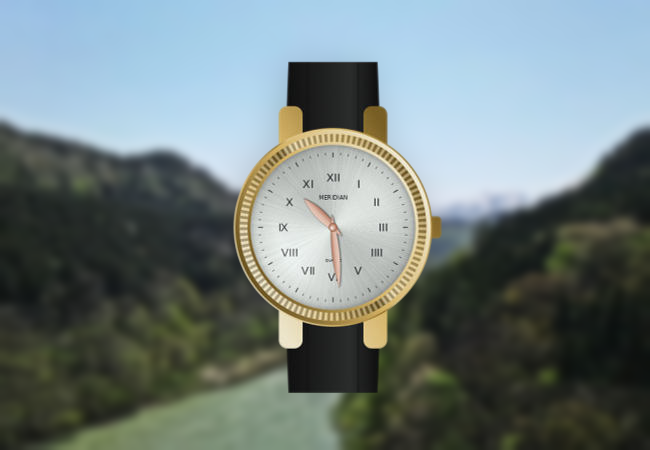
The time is **10:29**
